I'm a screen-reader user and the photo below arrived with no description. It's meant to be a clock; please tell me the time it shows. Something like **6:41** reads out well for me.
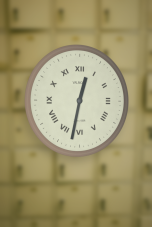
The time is **12:32**
